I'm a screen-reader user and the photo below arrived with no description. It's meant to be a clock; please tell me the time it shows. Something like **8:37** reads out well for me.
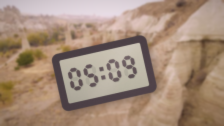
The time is **5:09**
